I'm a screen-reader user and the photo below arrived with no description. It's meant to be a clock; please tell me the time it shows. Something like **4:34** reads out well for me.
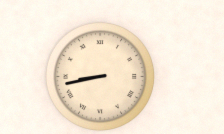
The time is **8:43**
